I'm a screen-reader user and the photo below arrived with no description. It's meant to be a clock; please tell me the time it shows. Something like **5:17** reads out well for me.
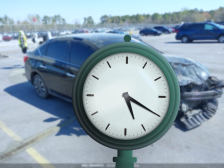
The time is **5:20**
